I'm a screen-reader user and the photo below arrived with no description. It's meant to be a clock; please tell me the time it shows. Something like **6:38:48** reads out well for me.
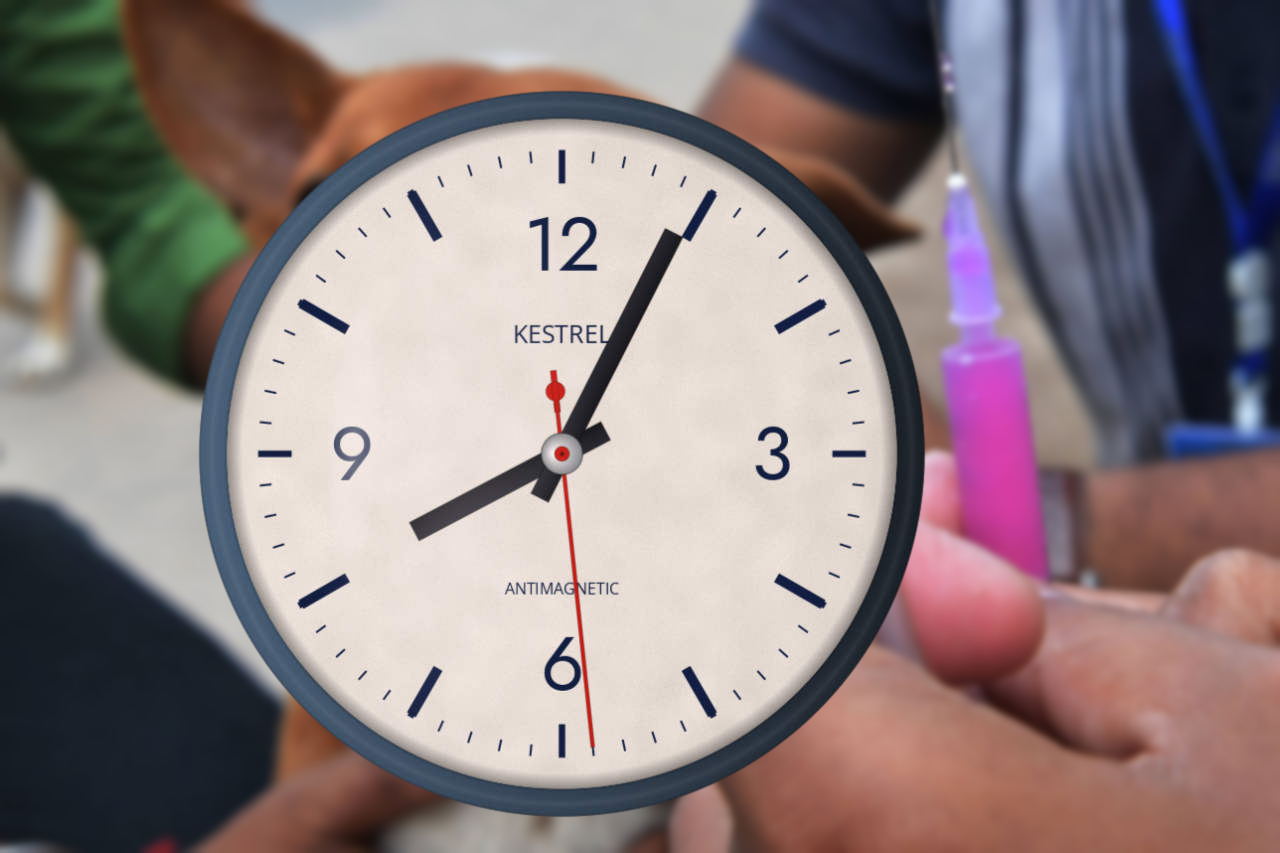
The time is **8:04:29**
